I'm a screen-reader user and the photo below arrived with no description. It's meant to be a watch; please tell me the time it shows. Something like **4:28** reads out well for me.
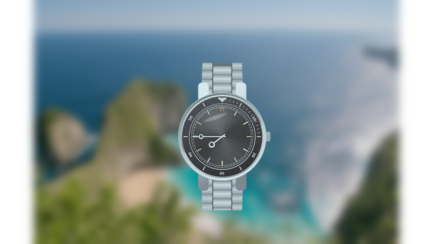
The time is **7:45**
